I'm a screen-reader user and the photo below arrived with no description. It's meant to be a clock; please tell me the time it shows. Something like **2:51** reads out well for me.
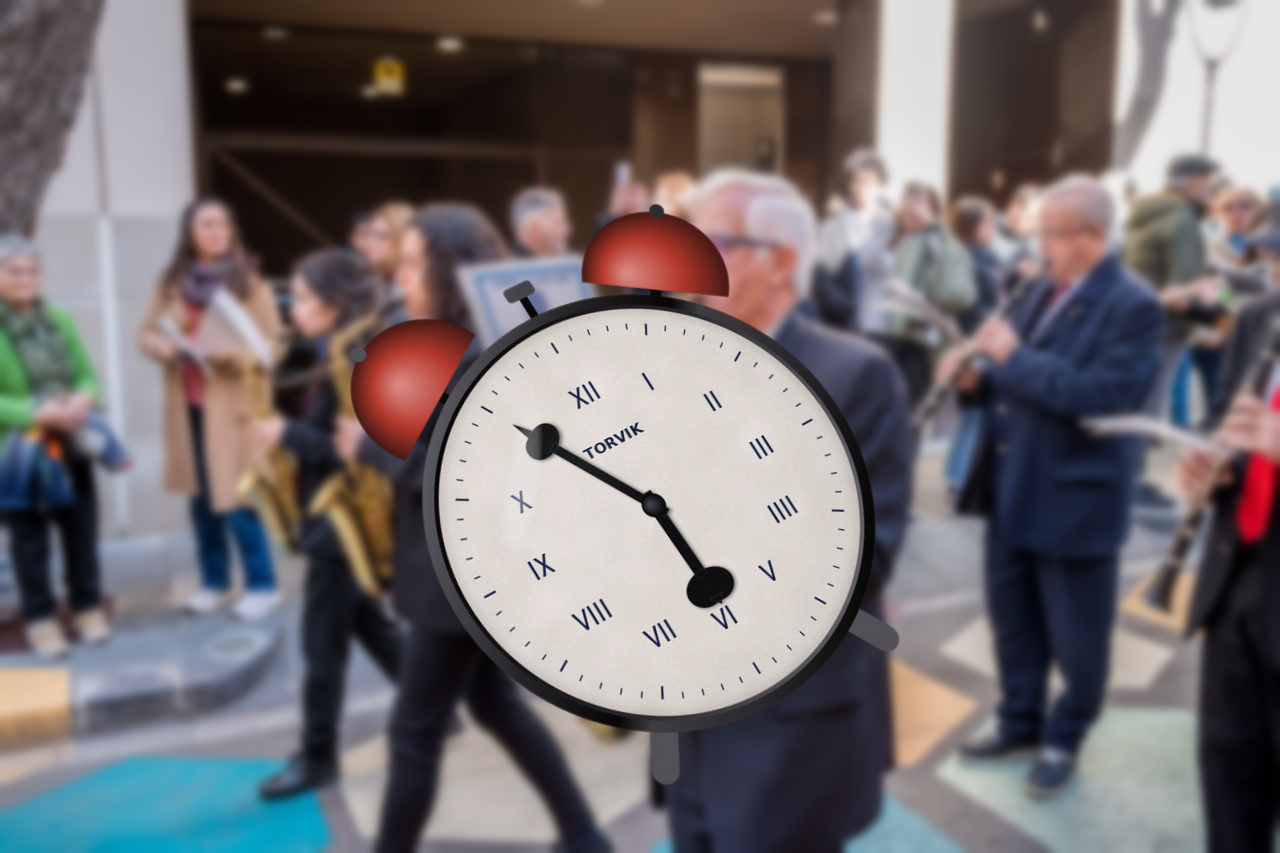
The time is **5:55**
